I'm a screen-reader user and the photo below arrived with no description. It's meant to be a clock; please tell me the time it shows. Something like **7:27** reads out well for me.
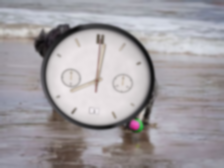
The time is **8:01**
